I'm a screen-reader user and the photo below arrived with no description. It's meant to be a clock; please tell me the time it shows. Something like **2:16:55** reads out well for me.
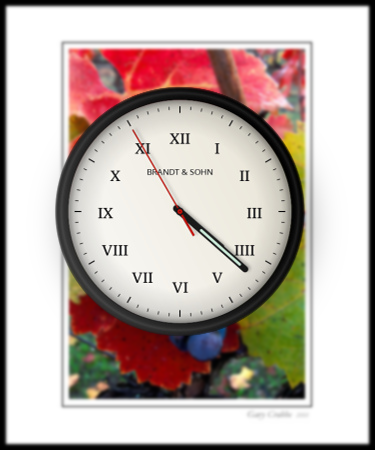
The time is **4:21:55**
